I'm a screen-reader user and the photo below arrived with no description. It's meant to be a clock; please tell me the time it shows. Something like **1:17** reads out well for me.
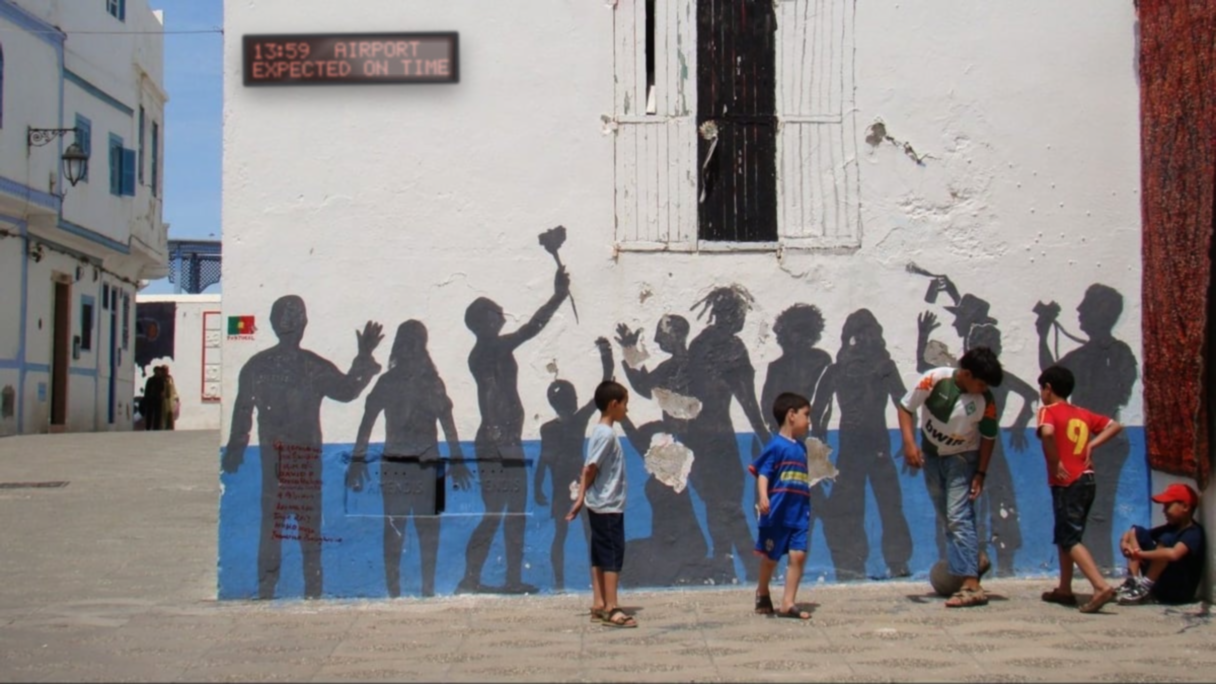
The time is **13:59**
